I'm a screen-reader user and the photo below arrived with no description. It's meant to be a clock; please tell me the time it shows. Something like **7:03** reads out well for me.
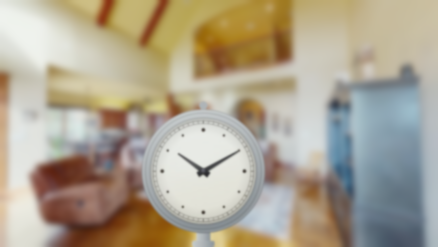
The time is **10:10**
